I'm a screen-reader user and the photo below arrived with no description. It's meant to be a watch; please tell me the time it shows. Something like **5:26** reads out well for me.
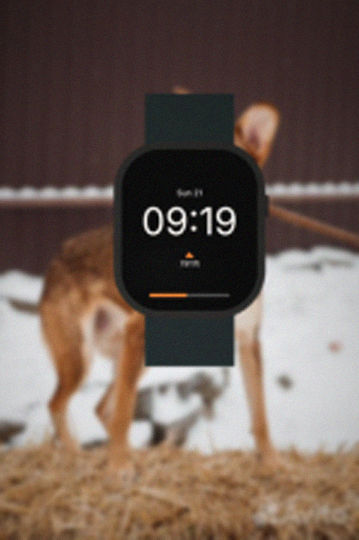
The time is **9:19**
